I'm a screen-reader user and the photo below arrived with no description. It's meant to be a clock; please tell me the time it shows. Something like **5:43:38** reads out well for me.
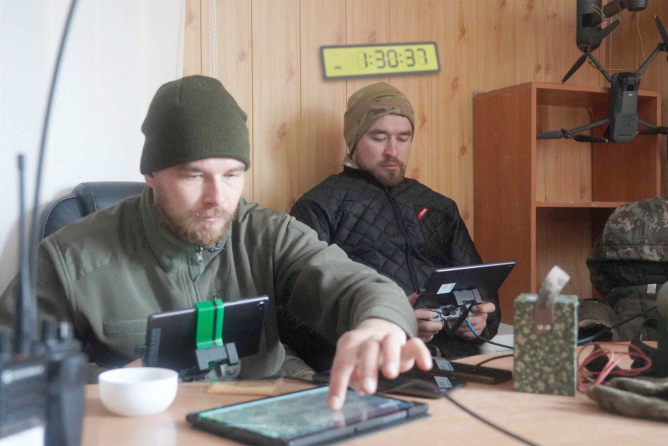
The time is **1:30:37**
